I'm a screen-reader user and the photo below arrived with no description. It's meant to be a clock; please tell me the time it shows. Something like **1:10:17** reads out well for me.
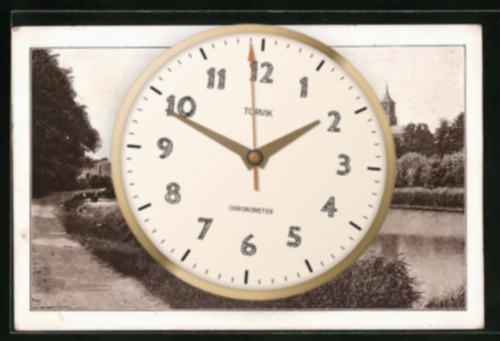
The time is **1:48:59**
